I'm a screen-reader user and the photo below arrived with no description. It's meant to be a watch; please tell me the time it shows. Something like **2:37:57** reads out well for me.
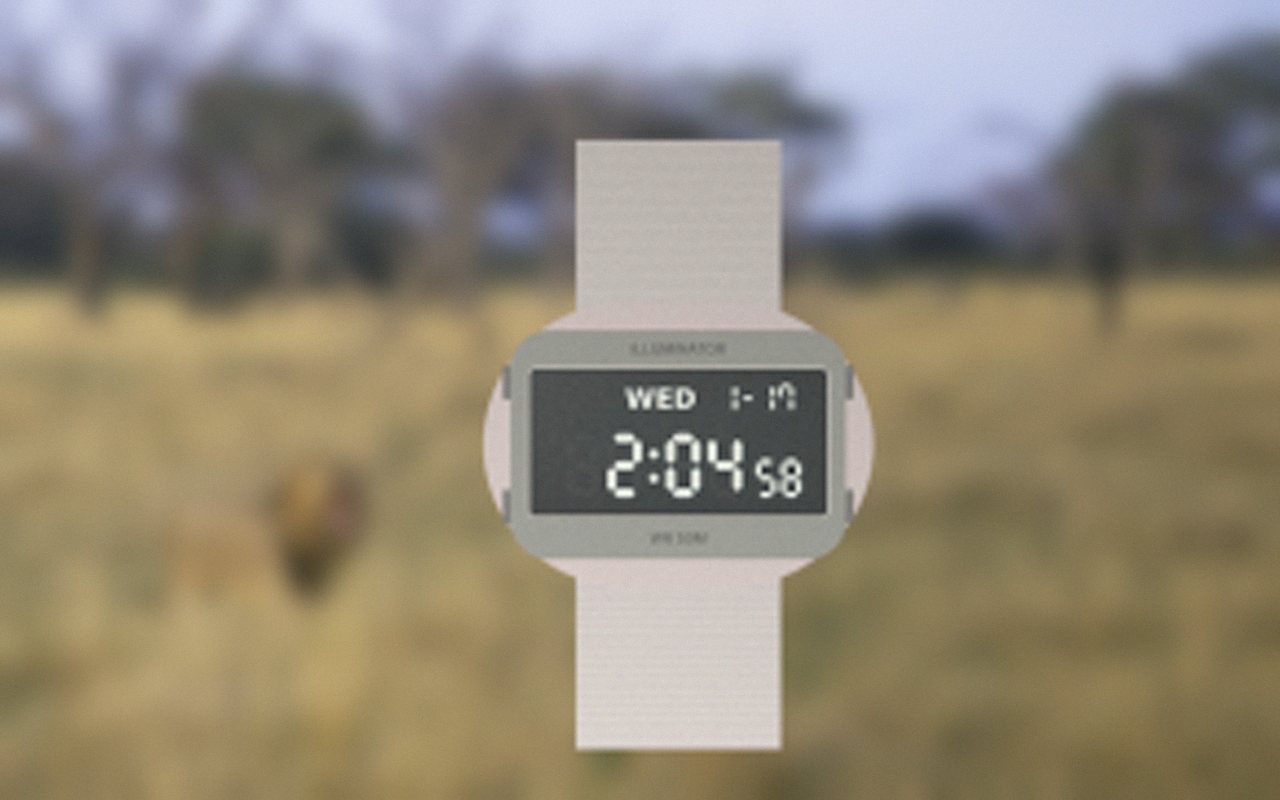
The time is **2:04:58**
